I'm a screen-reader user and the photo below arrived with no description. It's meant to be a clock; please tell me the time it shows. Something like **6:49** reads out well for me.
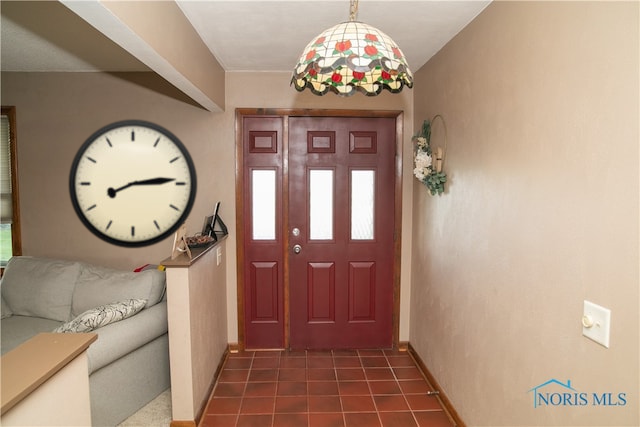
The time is **8:14**
